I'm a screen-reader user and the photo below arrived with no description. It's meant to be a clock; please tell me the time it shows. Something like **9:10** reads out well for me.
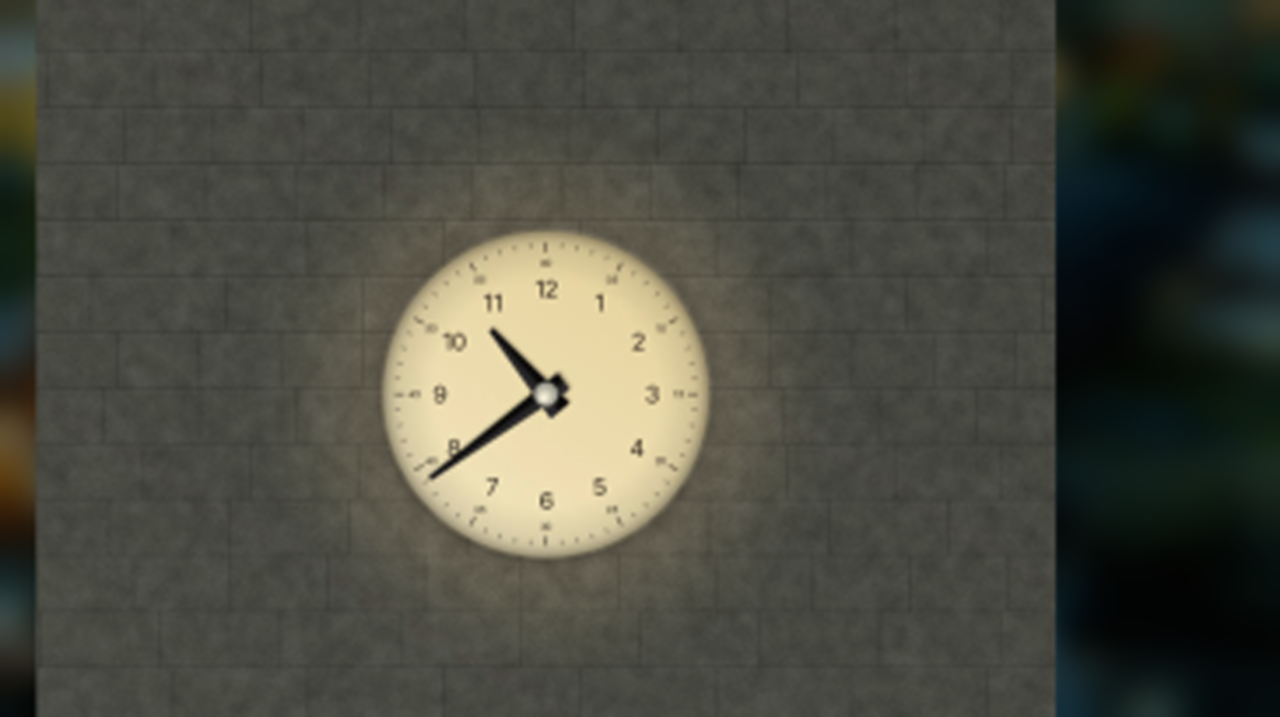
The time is **10:39**
